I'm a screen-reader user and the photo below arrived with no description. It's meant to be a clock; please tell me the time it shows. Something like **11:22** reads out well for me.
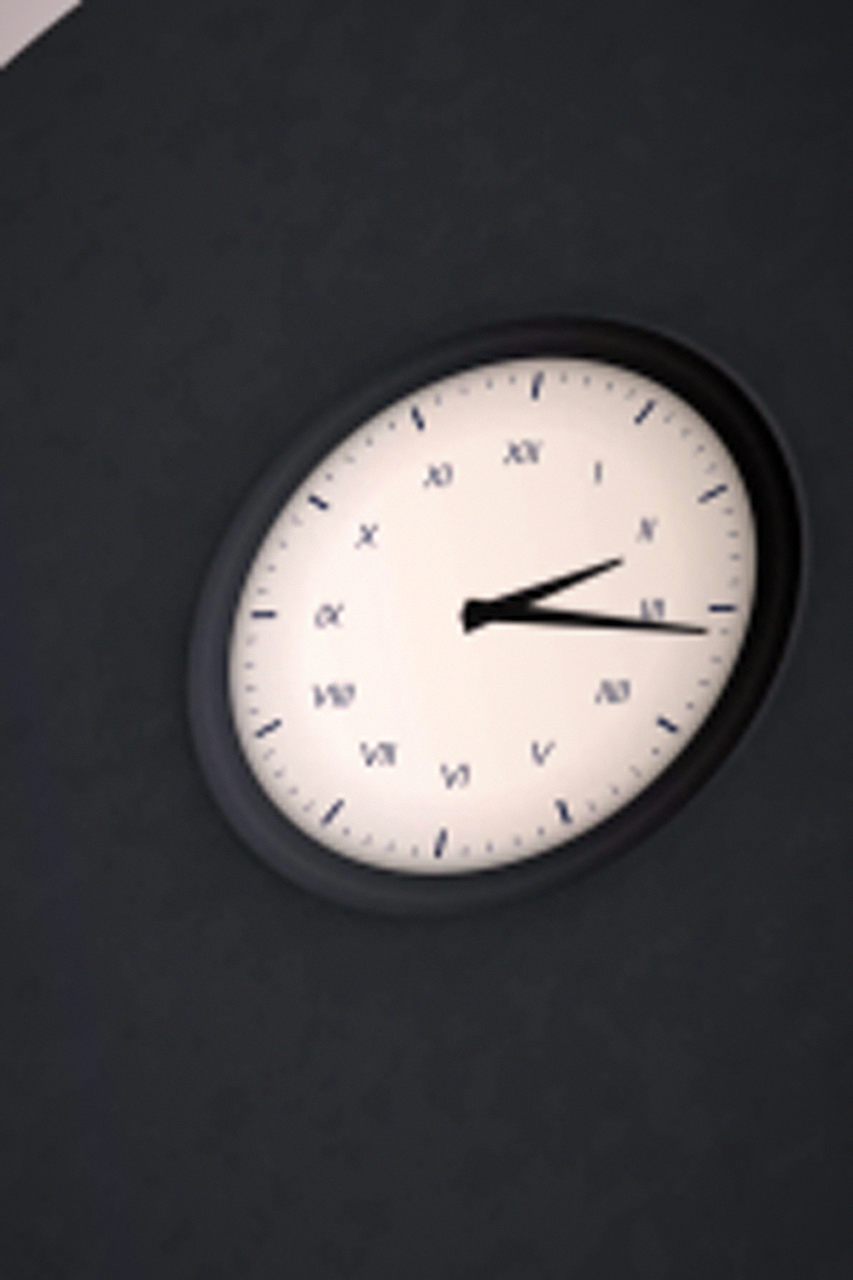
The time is **2:16**
